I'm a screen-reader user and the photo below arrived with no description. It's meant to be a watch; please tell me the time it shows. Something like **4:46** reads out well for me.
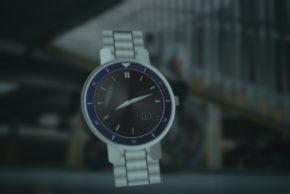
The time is **8:12**
